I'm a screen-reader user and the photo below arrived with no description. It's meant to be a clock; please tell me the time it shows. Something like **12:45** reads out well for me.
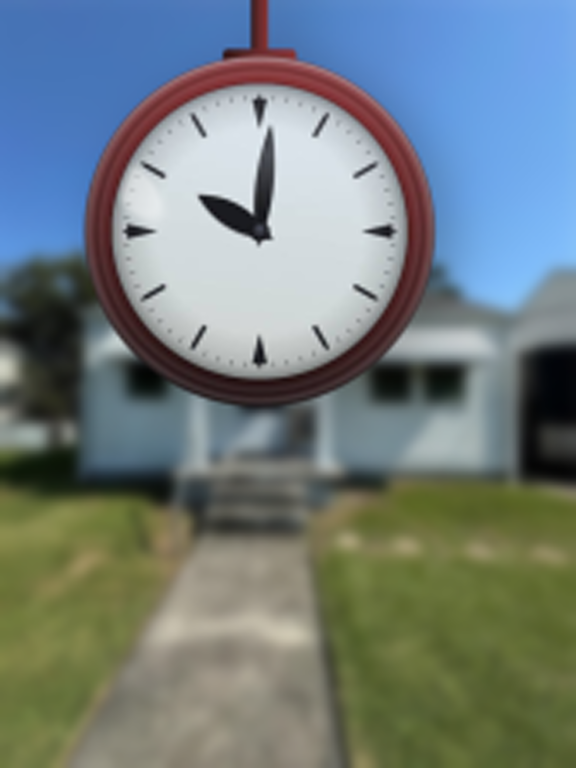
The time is **10:01**
